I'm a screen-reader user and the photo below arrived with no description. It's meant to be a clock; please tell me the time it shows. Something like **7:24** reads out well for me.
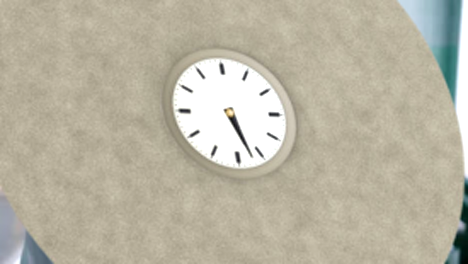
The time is **5:27**
